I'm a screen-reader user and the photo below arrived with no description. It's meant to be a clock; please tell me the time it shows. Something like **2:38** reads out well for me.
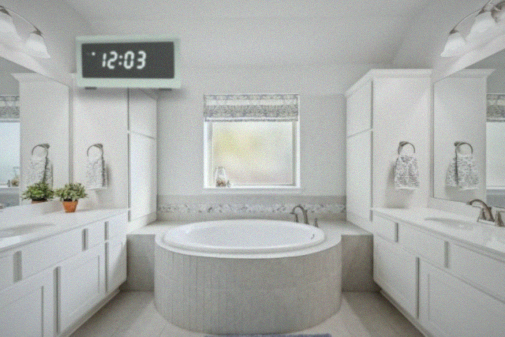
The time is **12:03**
